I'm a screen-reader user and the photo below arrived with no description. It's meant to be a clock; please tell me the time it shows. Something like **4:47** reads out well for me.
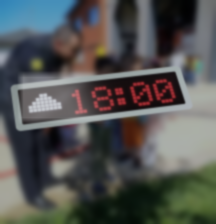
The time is **18:00**
